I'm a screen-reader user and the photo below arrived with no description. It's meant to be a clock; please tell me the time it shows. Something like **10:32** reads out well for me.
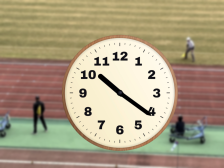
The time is **10:21**
